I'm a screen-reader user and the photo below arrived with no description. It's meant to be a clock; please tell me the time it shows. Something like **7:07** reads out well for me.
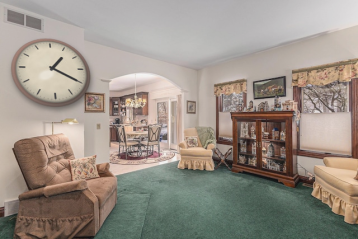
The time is **1:20**
